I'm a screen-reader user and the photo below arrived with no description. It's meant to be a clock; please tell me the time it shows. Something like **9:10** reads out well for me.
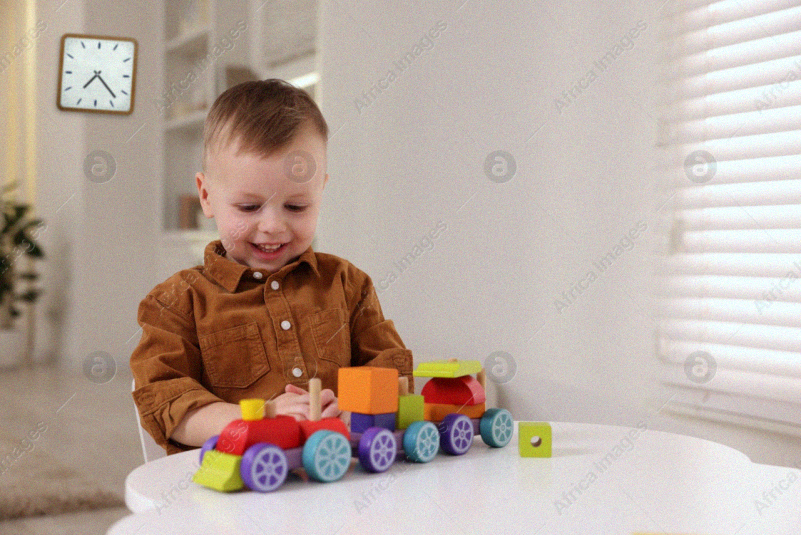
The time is **7:23**
